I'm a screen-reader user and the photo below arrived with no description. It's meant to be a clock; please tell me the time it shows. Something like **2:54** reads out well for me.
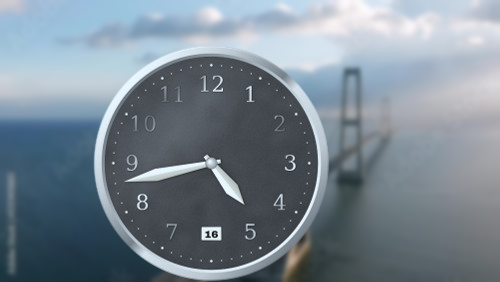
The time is **4:43**
